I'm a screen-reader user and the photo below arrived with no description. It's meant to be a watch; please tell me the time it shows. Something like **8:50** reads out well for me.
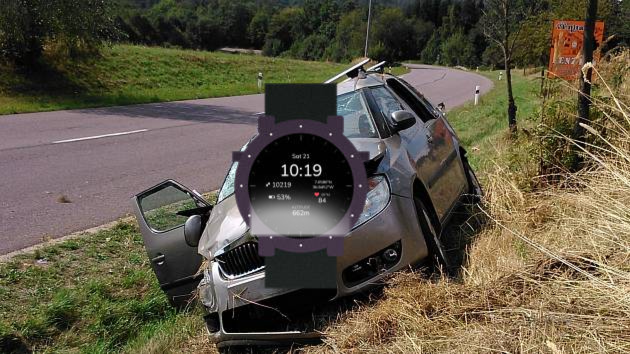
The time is **10:19**
